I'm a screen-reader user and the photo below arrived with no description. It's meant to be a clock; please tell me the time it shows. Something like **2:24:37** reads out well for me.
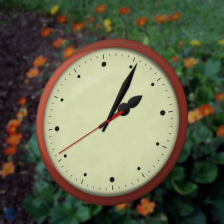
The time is **2:05:41**
